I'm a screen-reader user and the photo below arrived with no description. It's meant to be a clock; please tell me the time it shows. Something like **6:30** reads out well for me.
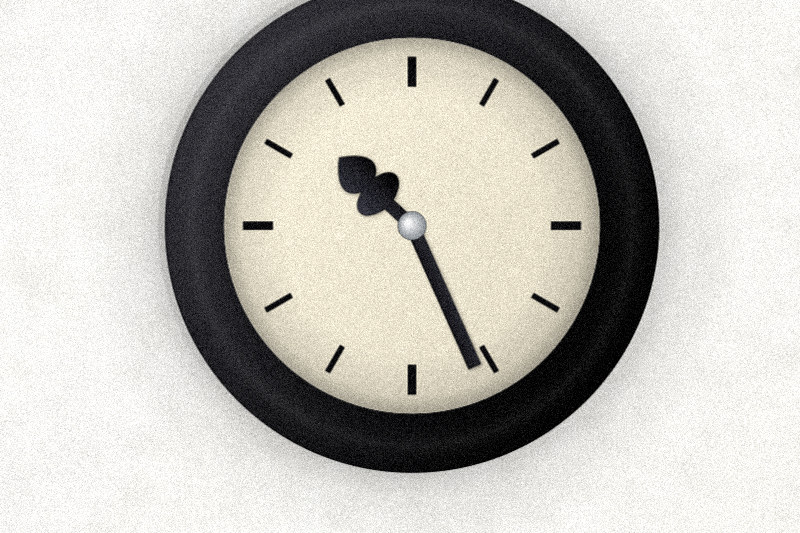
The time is **10:26**
